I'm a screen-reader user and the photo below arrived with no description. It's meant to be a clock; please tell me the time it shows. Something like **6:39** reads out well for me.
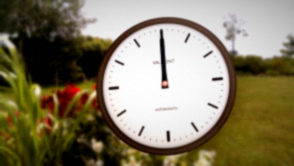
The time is **12:00**
